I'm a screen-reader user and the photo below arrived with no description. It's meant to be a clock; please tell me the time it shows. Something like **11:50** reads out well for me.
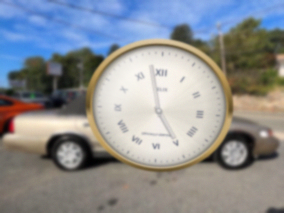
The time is **4:58**
